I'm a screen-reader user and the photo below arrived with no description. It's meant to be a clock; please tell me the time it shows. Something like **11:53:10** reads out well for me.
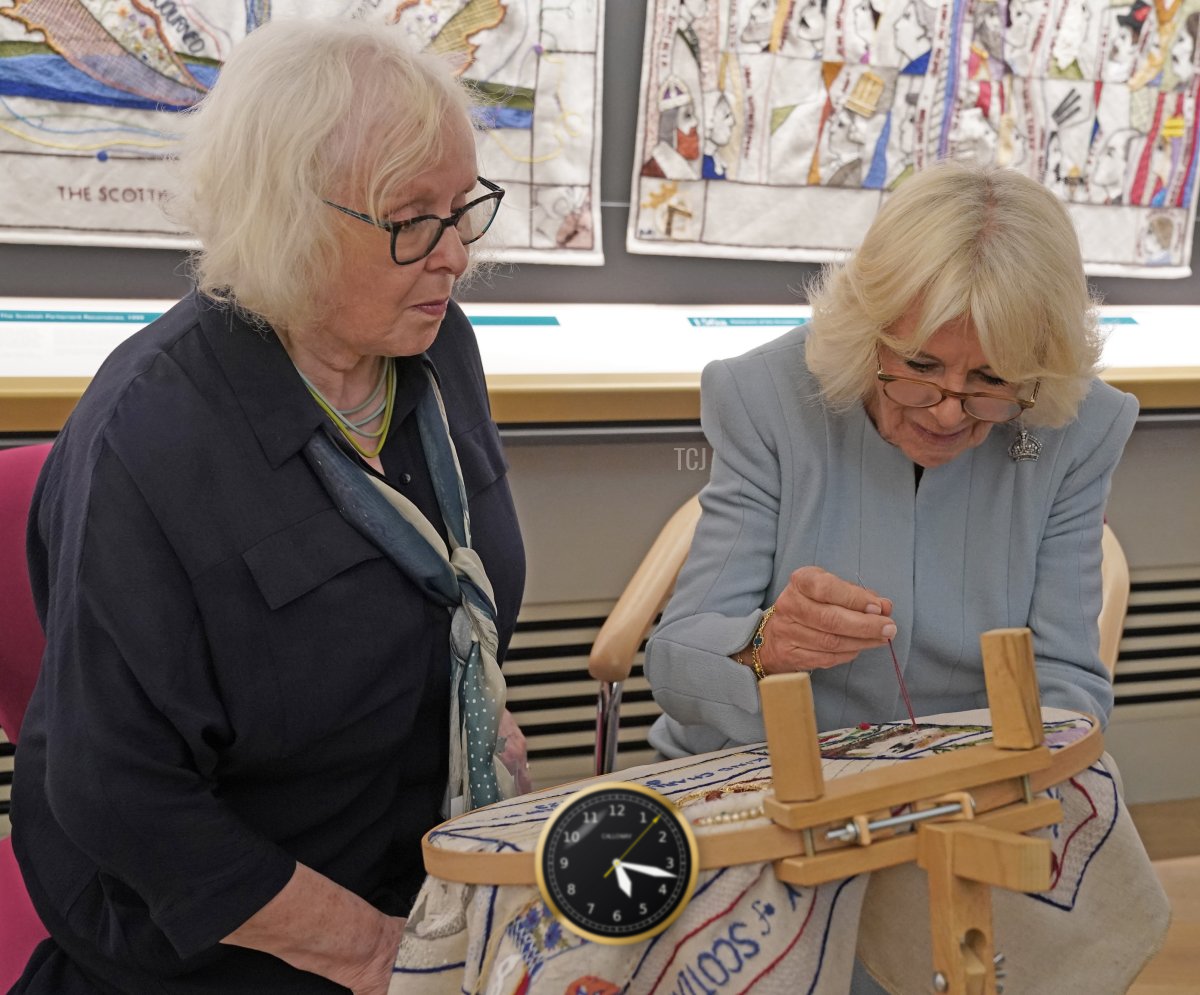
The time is **5:17:07**
